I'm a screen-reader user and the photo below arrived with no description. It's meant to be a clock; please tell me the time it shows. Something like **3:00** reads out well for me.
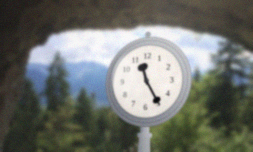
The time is **11:25**
